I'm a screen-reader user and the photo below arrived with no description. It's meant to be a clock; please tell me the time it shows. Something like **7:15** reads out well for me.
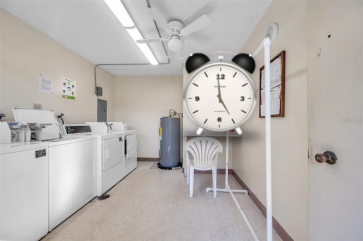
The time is **4:59**
